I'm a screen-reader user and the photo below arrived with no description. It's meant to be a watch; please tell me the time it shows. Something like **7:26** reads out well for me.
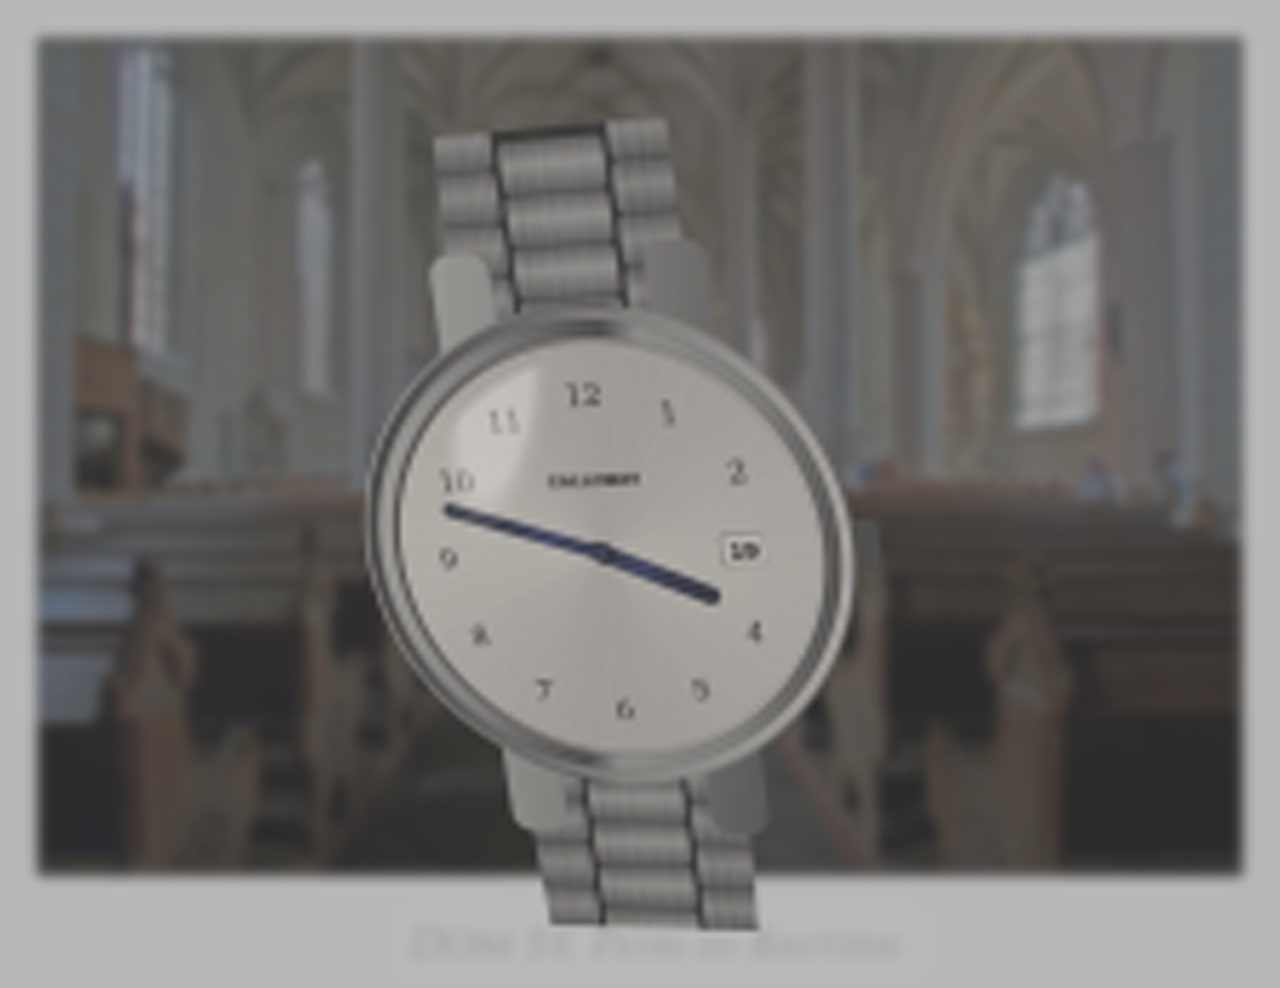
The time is **3:48**
